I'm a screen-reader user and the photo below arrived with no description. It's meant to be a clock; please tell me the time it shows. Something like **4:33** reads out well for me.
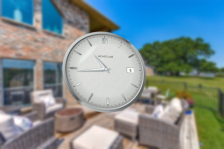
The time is **10:44**
